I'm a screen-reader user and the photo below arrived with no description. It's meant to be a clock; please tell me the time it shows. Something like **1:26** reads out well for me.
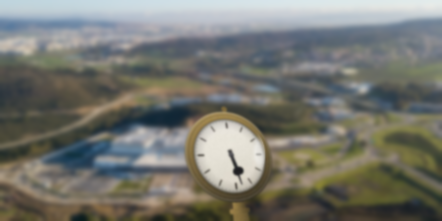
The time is **5:28**
